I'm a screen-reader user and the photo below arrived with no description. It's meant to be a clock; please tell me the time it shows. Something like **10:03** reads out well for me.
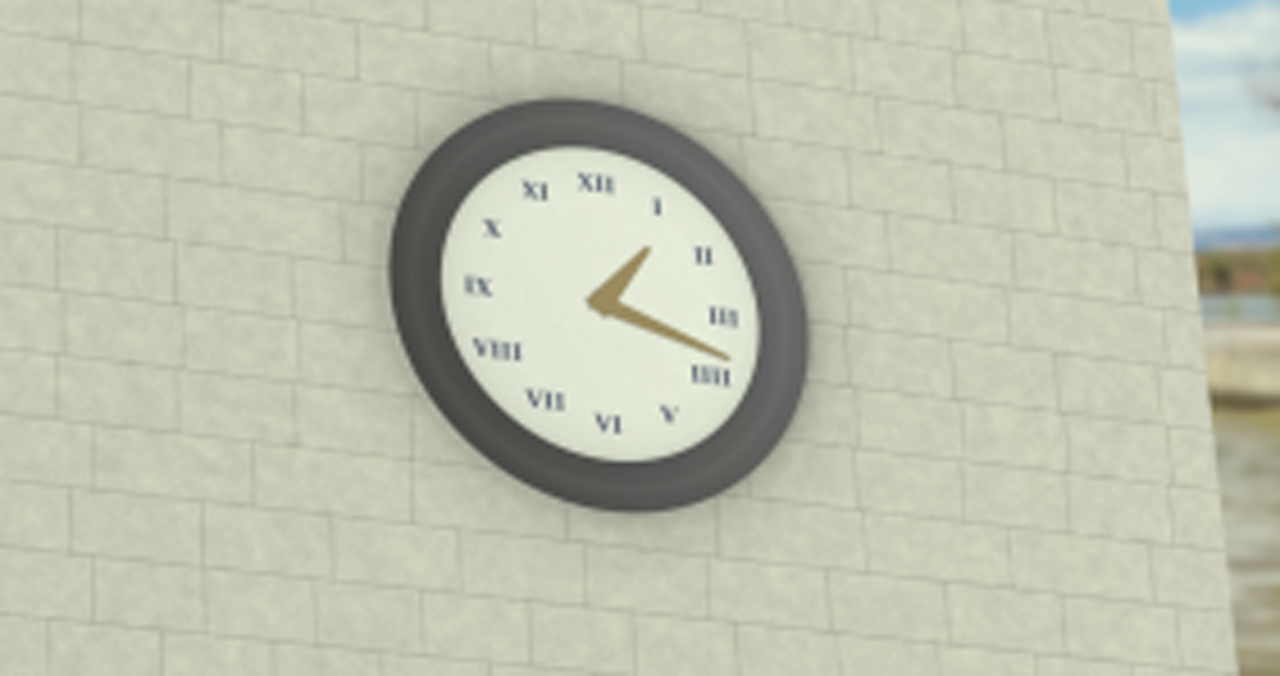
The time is **1:18**
